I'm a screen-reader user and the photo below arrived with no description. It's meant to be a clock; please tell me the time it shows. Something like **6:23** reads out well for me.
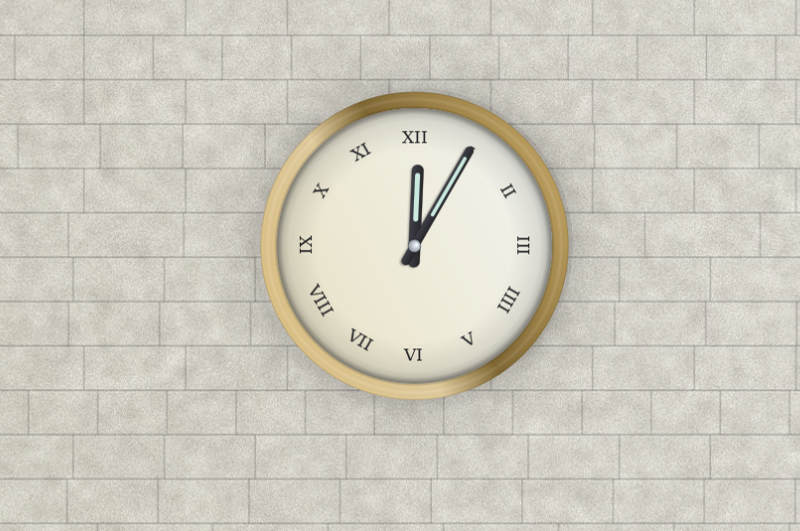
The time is **12:05**
